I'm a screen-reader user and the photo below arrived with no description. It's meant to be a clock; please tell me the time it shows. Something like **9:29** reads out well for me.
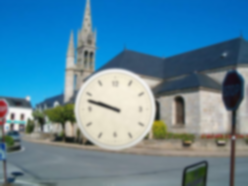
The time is **9:48**
